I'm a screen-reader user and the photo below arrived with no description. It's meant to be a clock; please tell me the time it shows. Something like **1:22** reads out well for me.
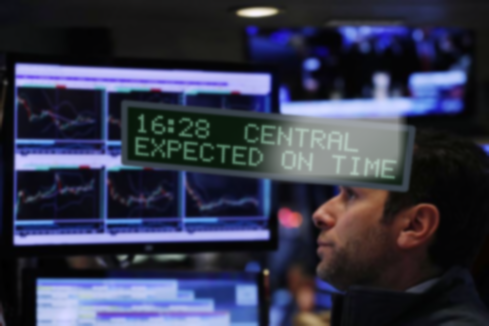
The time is **16:28**
